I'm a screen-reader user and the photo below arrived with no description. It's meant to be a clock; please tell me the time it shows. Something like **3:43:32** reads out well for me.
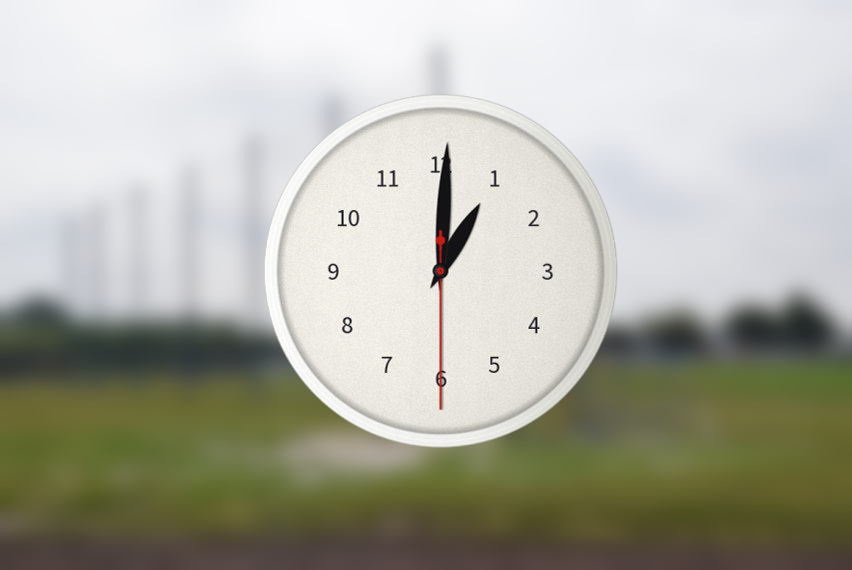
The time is **1:00:30**
